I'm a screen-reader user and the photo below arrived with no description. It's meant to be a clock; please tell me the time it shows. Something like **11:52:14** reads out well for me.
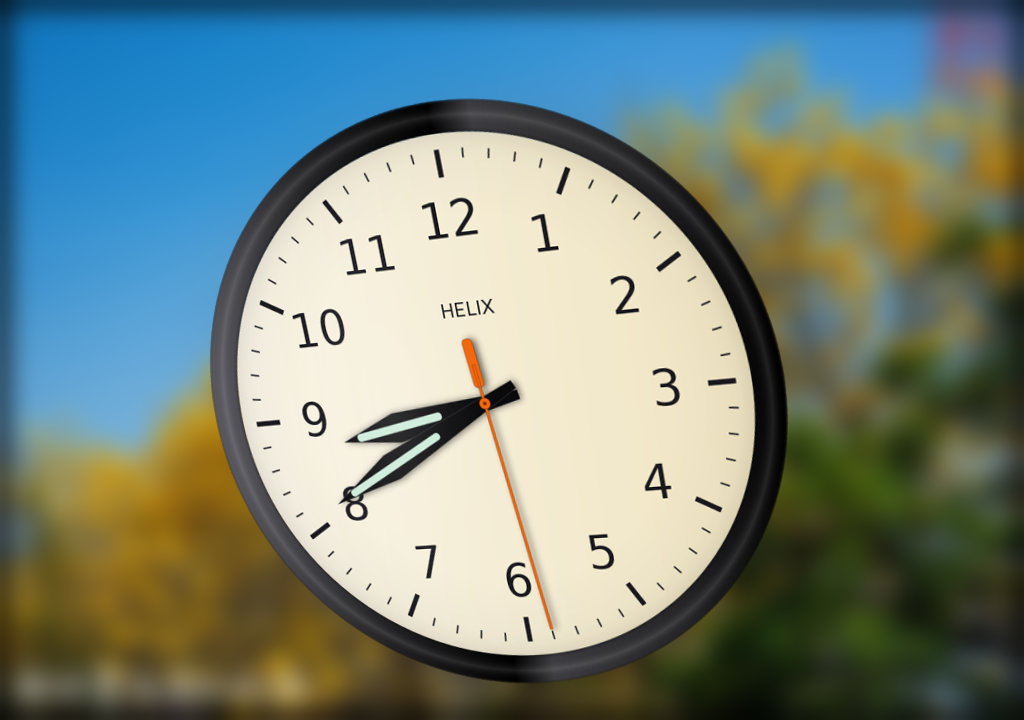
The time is **8:40:29**
